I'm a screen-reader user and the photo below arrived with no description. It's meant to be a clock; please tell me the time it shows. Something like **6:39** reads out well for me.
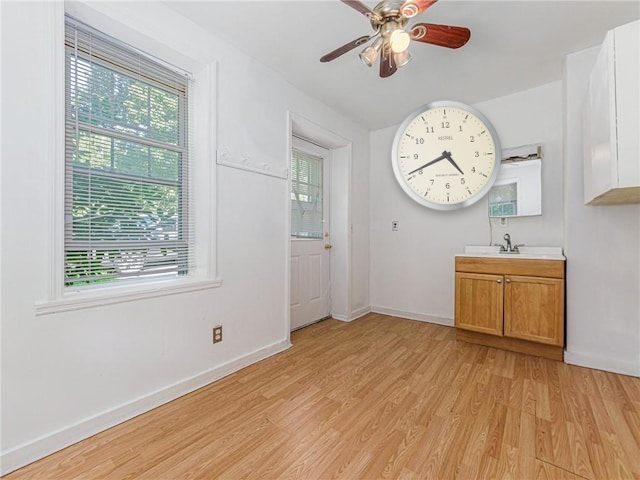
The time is **4:41**
